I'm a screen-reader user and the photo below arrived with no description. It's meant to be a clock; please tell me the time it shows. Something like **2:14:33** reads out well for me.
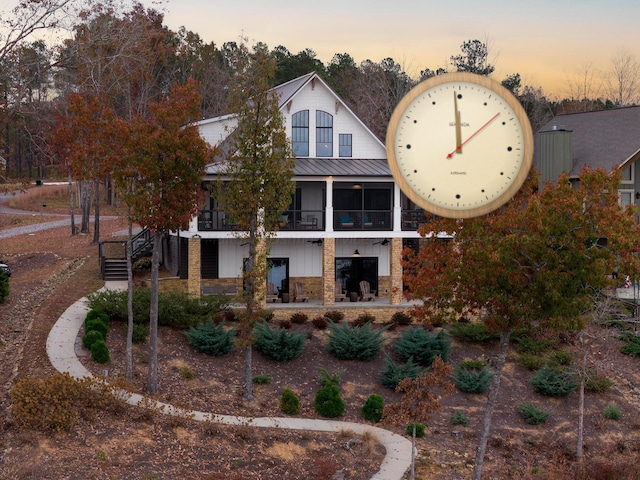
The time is **11:59:08**
